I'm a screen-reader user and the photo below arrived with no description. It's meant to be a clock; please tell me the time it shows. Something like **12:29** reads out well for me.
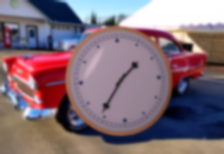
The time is **1:36**
